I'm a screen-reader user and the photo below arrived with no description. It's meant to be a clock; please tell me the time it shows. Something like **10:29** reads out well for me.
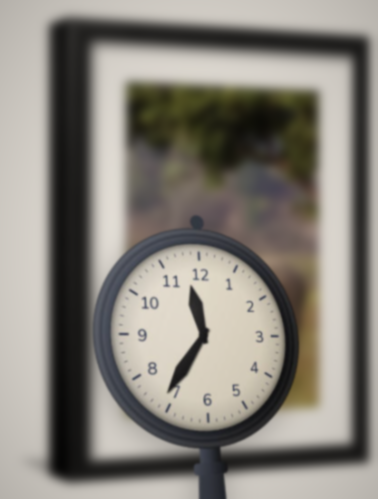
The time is **11:36**
